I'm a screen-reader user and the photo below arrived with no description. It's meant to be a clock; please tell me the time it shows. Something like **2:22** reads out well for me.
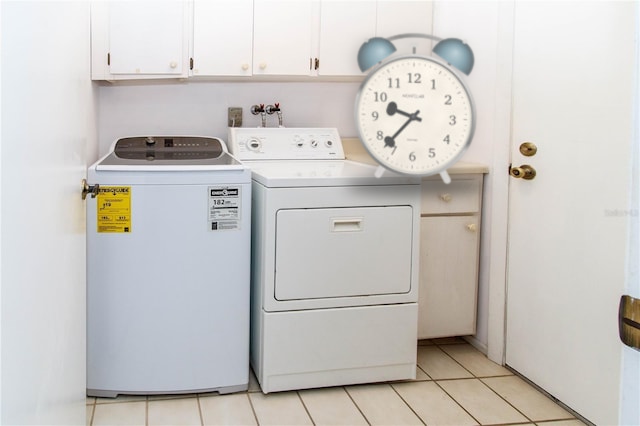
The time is **9:37**
